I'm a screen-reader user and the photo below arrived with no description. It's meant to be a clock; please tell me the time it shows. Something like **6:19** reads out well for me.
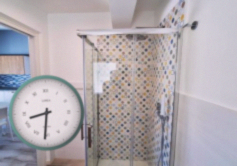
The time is **8:31**
